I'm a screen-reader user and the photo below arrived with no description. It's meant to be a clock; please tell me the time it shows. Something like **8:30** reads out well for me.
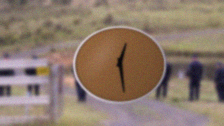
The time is **12:29**
